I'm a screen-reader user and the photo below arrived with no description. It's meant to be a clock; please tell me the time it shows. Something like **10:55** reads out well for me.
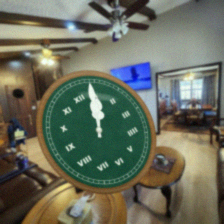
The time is **1:04**
